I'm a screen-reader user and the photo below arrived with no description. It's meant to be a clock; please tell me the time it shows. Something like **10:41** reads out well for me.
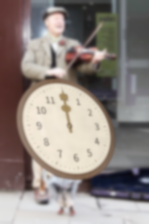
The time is **12:00**
